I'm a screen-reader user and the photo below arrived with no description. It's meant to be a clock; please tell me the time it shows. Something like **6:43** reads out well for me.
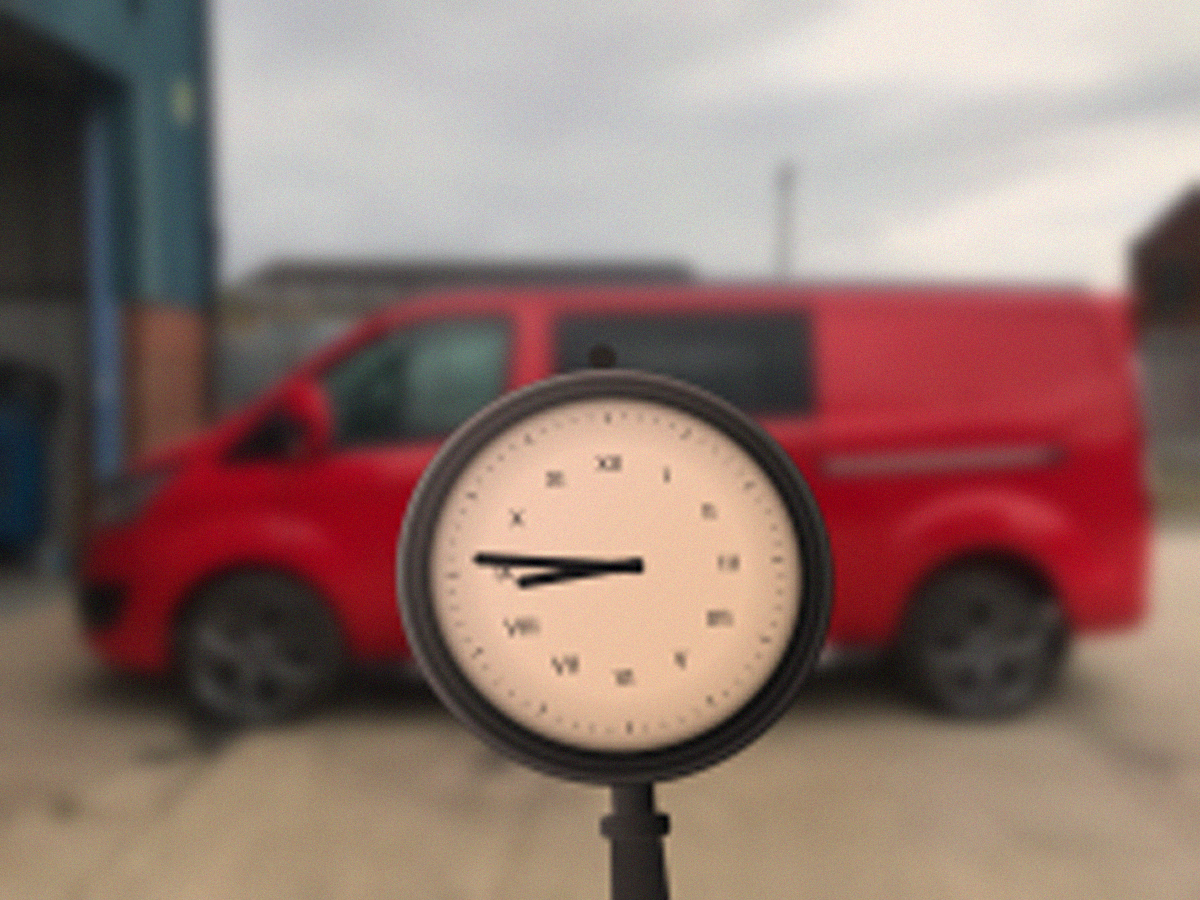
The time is **8:46**
